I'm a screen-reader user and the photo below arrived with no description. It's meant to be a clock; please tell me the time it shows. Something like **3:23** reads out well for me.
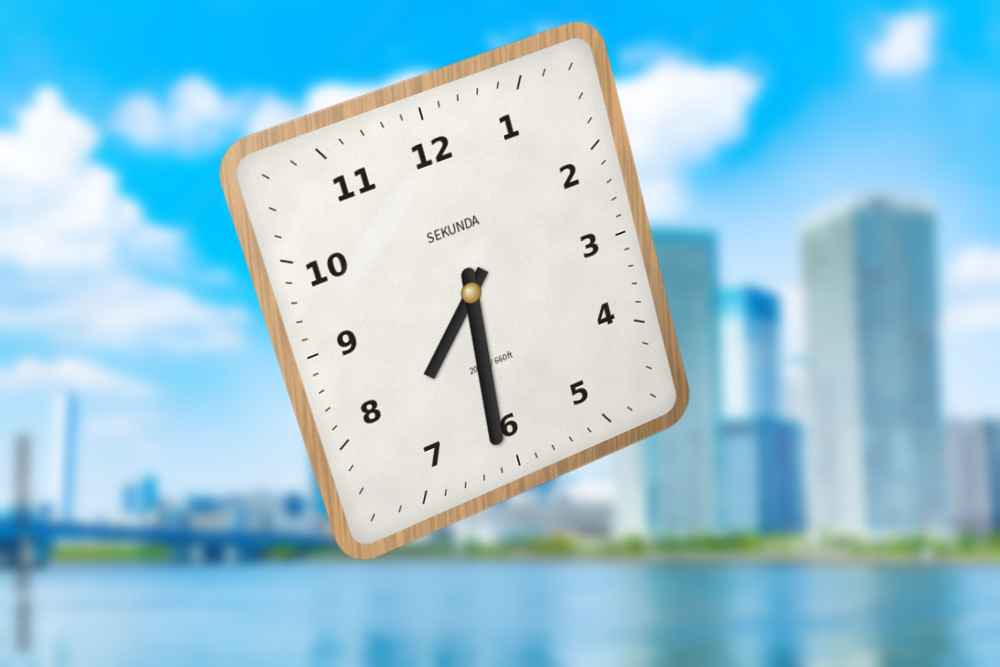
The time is **7:31**
